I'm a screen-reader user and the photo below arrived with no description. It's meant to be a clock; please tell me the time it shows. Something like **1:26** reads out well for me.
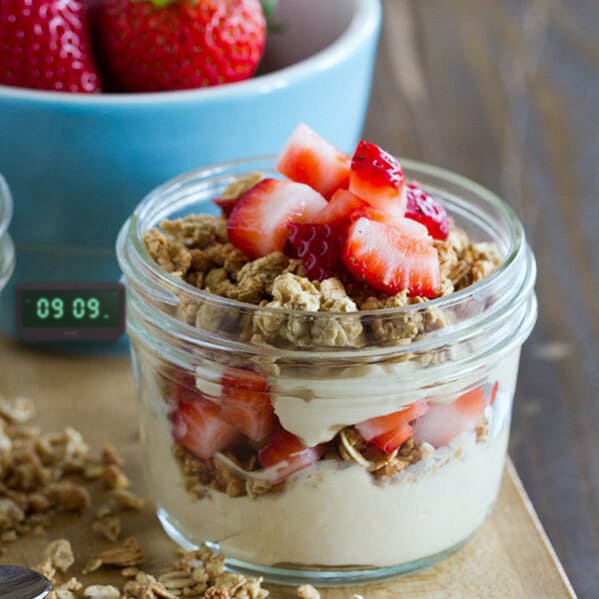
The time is **9:09**
